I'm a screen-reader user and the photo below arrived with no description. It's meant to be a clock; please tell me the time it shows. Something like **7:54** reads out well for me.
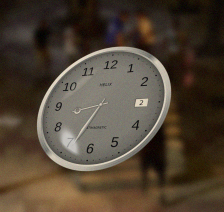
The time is **8:34**
